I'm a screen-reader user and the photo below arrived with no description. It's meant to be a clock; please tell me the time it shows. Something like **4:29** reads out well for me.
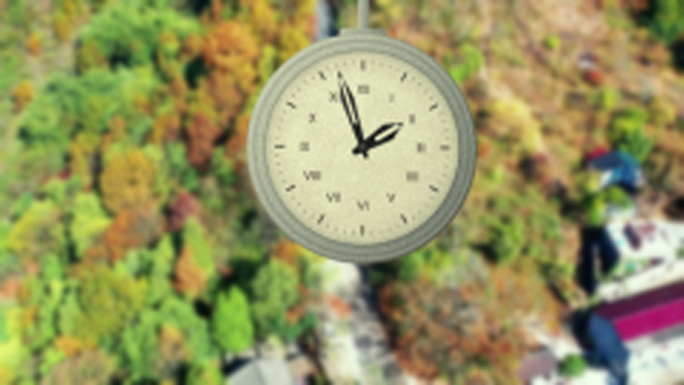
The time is **1:57**
